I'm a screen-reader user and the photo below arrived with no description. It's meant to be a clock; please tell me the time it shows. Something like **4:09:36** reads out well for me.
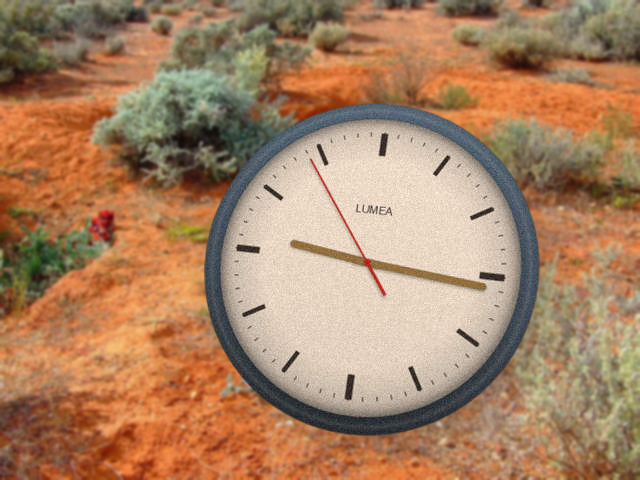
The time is **9:15:54**
